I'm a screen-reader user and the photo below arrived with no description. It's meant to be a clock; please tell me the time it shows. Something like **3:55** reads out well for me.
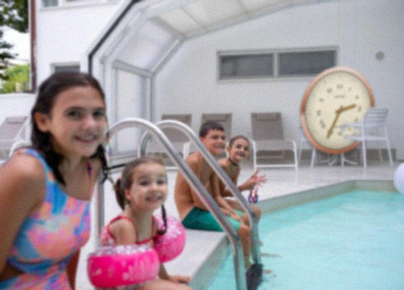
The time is **2:35**
